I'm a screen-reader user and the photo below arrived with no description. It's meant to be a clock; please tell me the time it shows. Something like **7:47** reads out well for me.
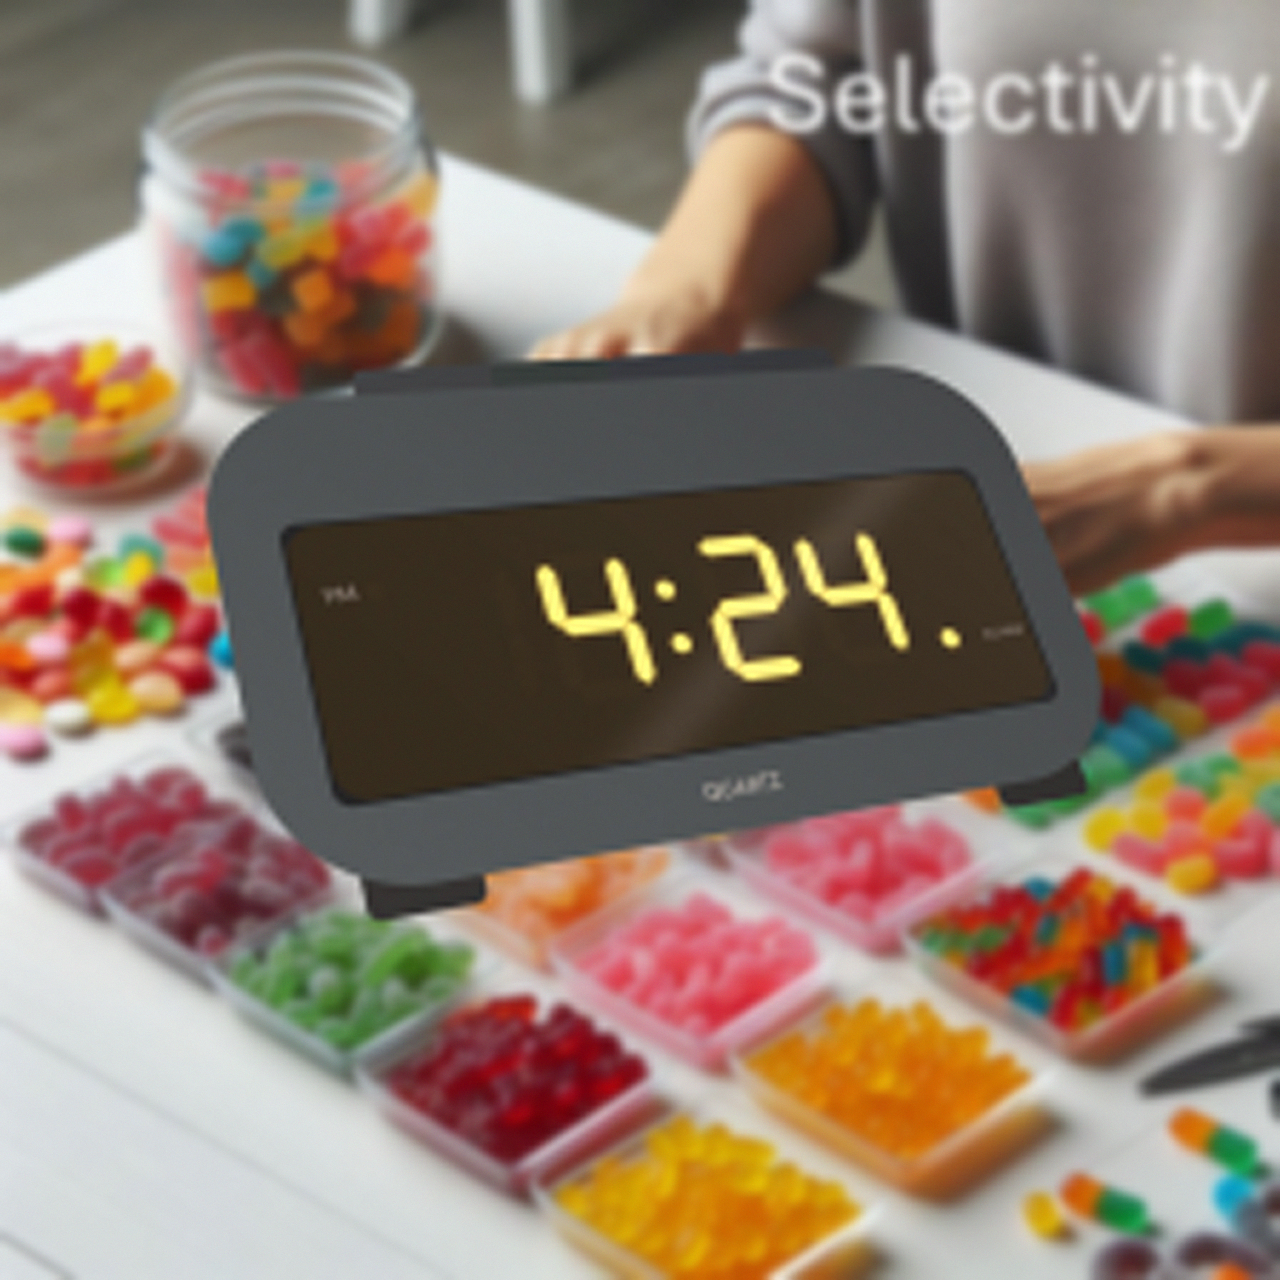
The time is **4:24**
